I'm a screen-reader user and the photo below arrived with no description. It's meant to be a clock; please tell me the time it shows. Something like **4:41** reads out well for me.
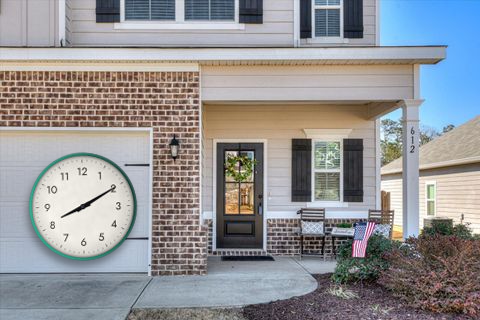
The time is **8:10**
